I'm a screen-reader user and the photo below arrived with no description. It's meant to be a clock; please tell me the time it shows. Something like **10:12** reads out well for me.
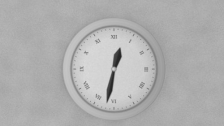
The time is **12:32**
